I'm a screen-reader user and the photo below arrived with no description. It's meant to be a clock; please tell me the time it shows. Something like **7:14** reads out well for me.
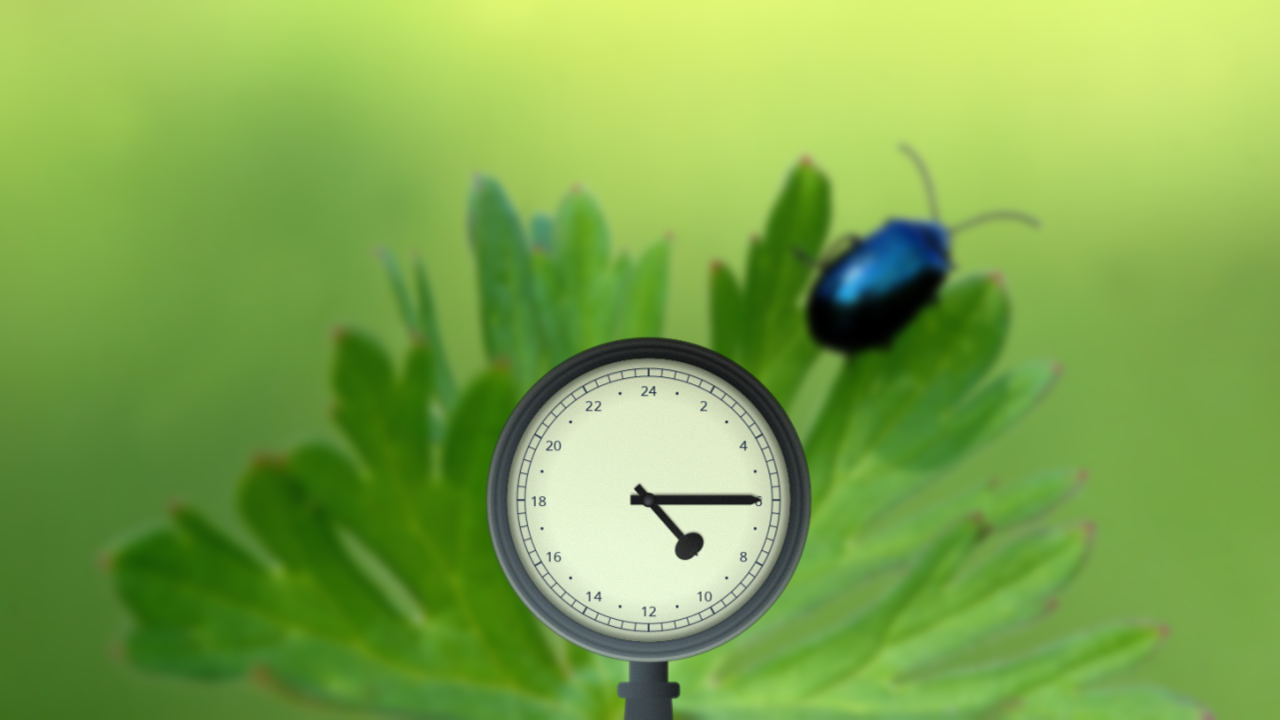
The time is **9:15**
